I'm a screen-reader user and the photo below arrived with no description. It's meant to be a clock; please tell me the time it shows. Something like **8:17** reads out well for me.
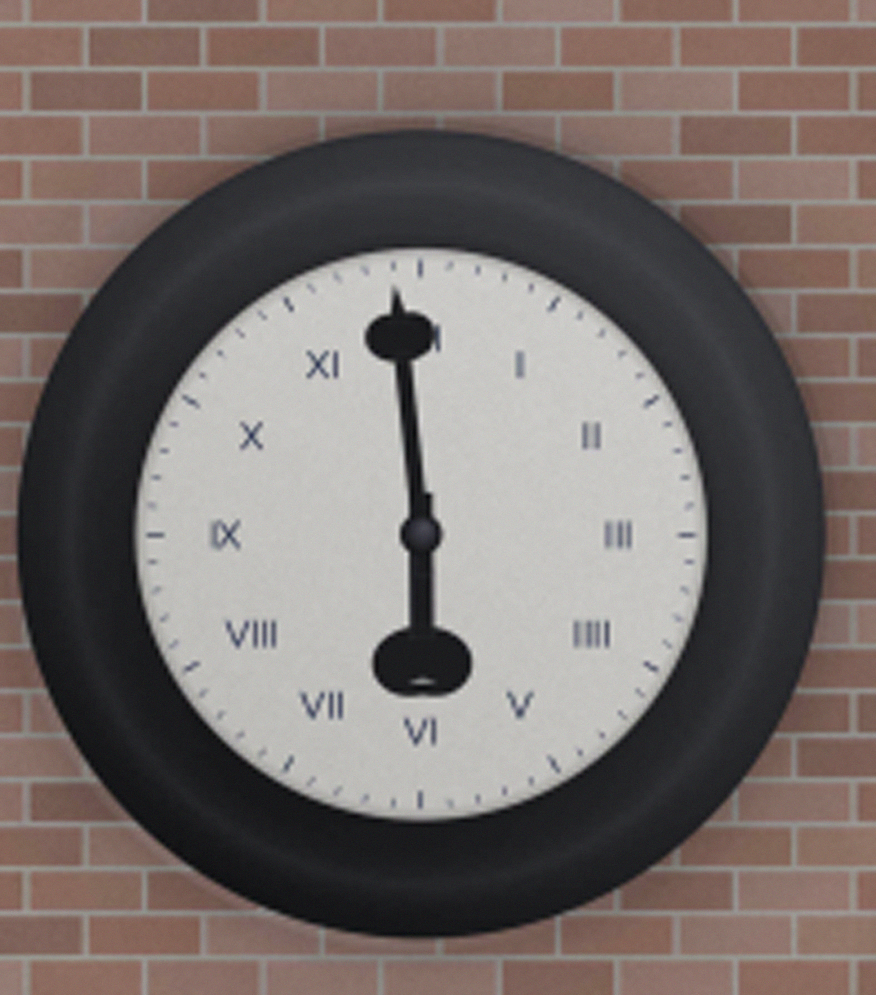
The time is **5:59**
